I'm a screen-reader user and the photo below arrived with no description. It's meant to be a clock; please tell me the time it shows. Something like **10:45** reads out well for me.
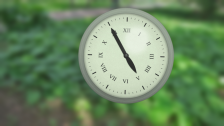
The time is **4:55**
